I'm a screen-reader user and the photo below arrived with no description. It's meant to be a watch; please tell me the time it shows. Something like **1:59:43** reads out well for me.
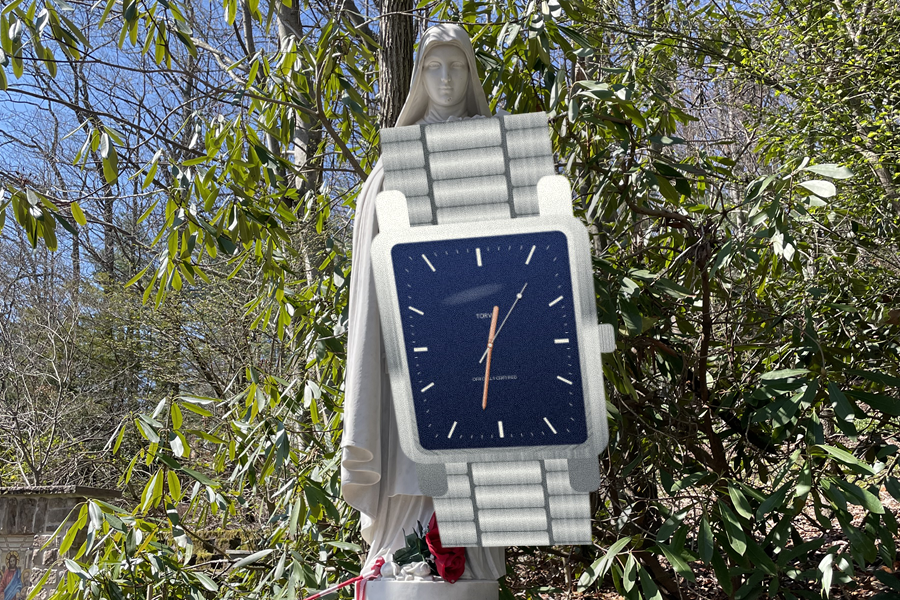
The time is **12:32:06**
